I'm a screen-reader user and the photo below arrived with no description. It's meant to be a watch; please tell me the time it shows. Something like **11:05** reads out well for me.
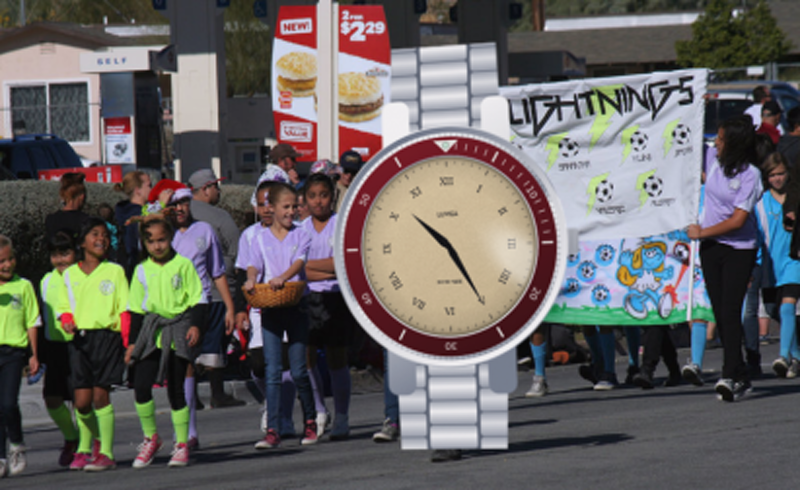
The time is **10:25**
